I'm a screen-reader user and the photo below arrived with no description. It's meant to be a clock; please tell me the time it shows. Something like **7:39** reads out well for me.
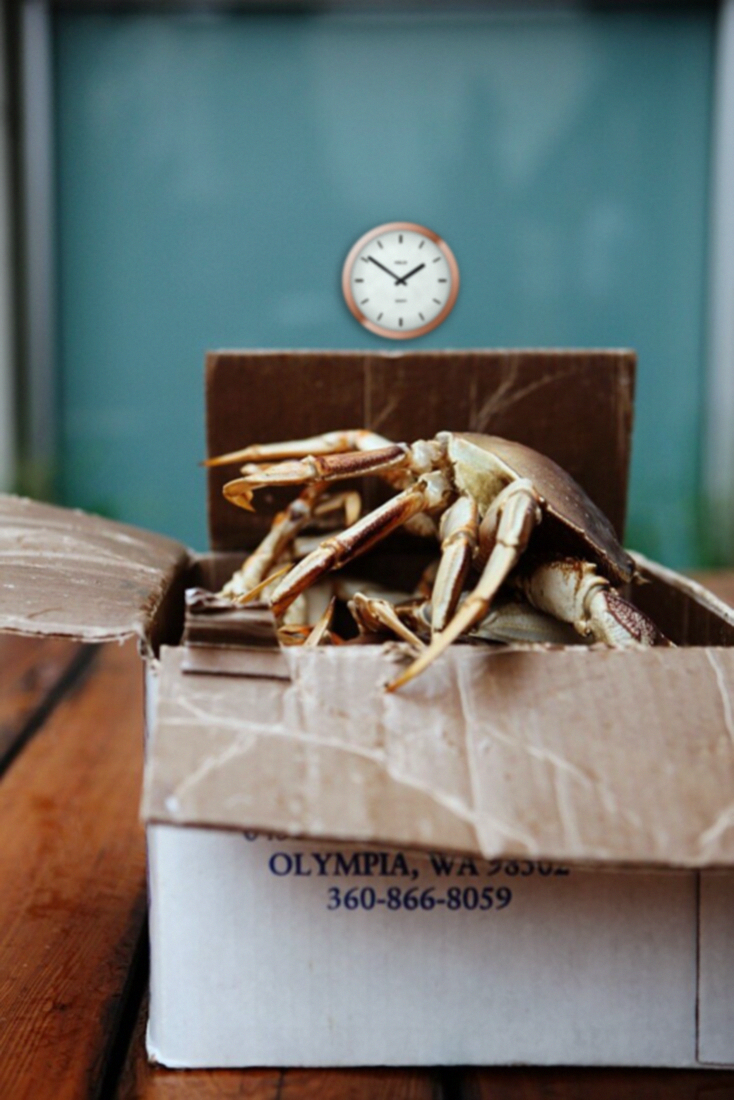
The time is **1:51**
